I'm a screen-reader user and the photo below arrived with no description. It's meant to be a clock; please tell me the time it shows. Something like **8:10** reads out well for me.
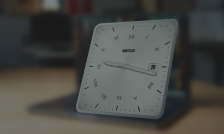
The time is **9:17**
